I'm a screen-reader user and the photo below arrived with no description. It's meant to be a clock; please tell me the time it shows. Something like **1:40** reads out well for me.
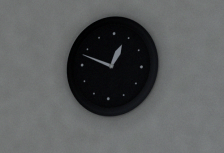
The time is **12:48**
